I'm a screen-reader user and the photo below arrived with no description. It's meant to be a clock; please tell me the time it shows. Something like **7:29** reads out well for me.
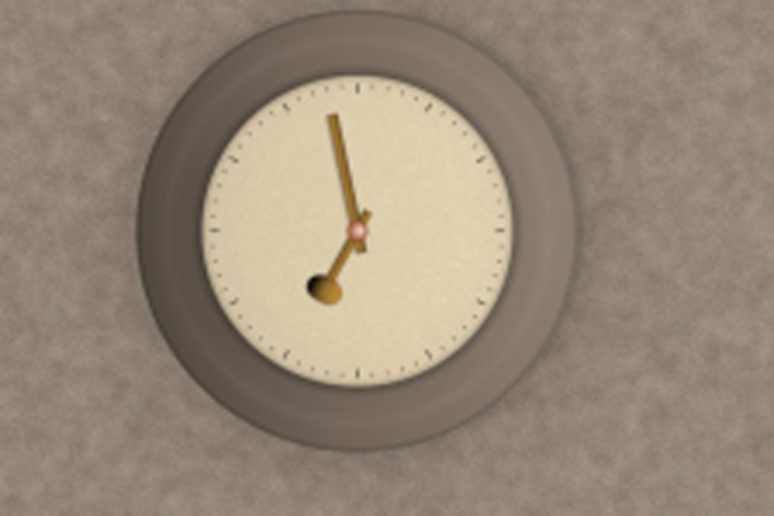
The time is **6:58**
